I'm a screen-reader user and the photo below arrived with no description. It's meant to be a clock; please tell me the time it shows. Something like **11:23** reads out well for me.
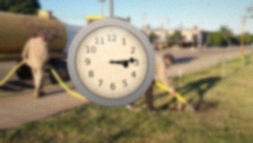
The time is **3:14**
